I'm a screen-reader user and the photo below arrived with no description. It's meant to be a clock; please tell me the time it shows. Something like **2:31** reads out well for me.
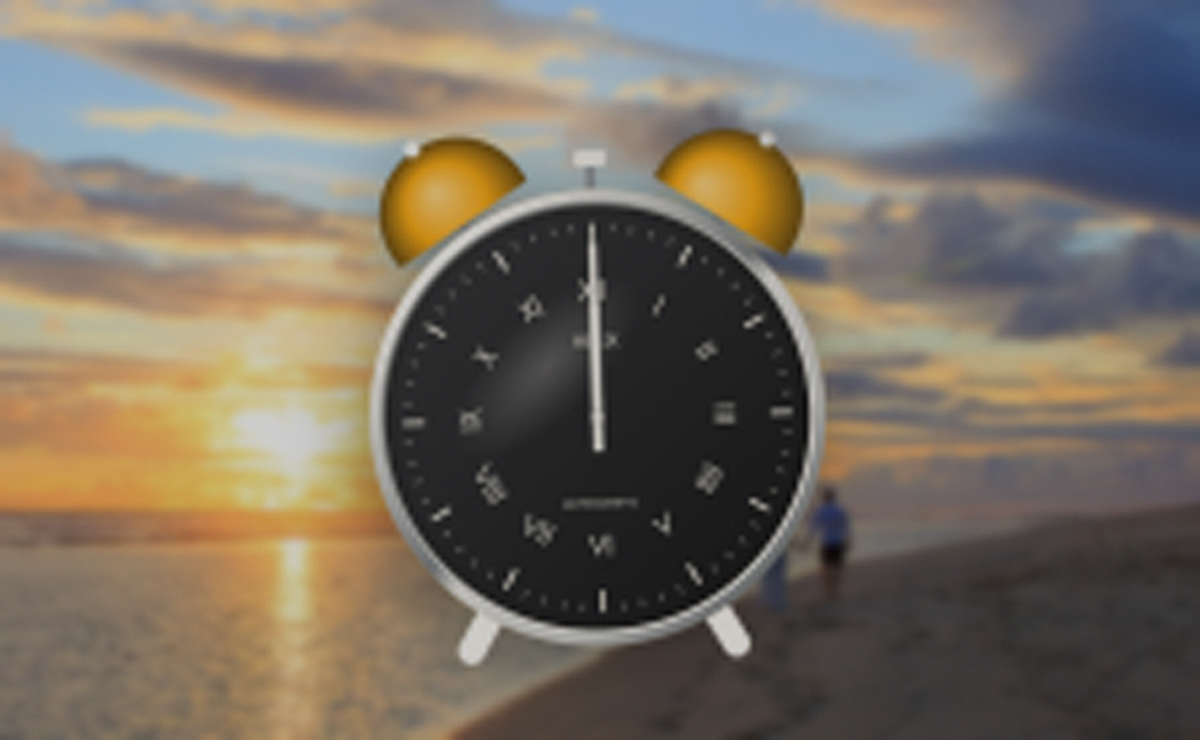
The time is **12:00**
